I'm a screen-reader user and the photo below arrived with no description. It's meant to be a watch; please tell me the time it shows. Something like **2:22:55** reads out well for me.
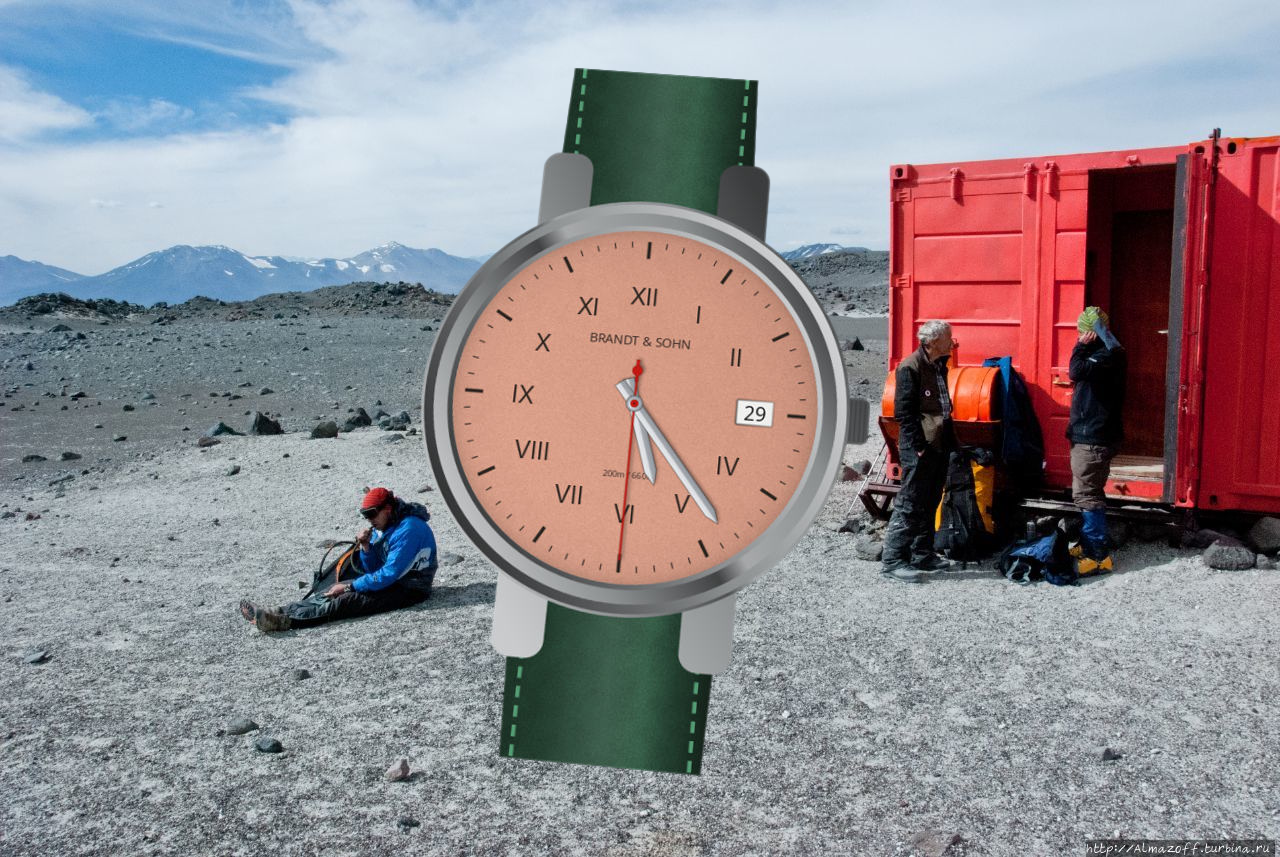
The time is **5:23:30**
